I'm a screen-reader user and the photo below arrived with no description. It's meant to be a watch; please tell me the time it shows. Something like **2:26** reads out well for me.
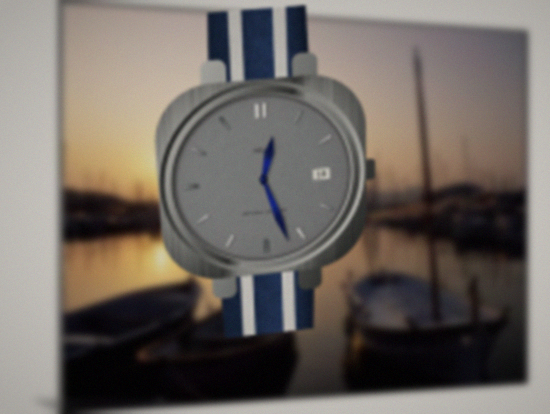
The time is **12:27**
